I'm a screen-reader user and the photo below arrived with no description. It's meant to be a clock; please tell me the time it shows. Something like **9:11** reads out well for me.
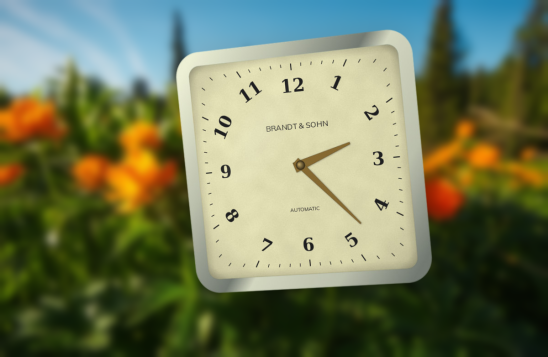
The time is **2:23**
